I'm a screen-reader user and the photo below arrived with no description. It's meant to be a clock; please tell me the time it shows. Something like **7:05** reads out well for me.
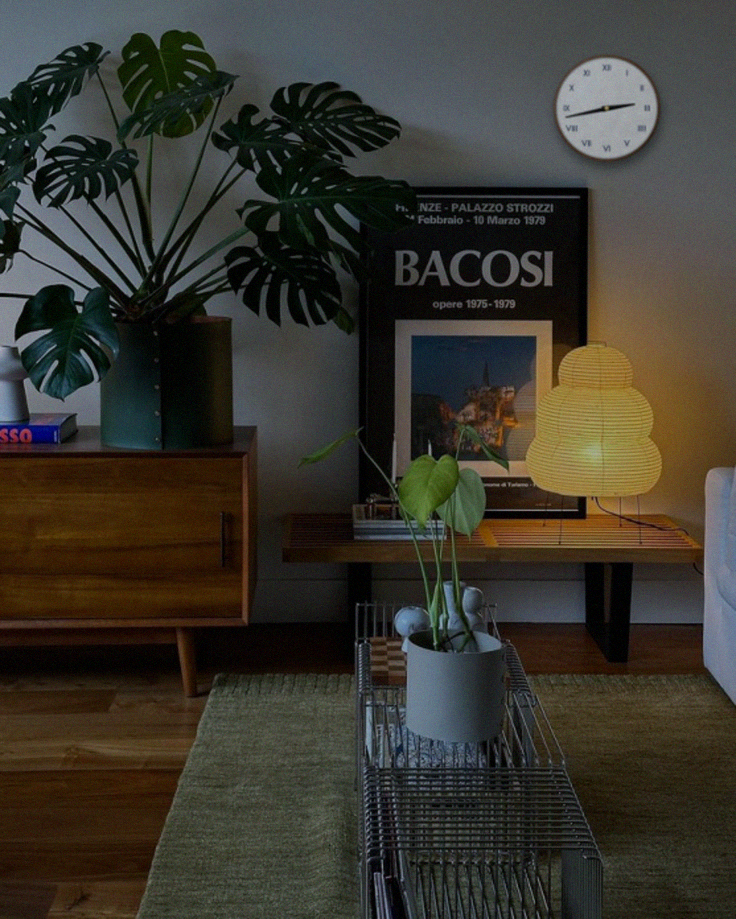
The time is **2:43**
